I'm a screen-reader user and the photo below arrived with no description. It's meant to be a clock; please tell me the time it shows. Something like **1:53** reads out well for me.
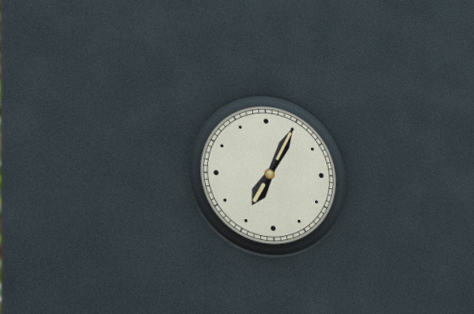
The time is **7:05**
